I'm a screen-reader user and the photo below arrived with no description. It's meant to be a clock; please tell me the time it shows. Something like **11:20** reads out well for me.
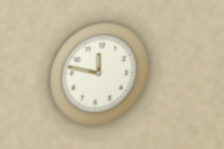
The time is **11:47**
